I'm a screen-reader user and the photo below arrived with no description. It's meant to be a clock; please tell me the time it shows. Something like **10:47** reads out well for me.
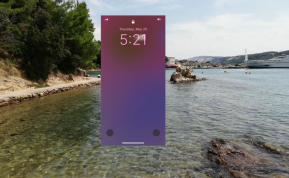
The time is **5:21**
